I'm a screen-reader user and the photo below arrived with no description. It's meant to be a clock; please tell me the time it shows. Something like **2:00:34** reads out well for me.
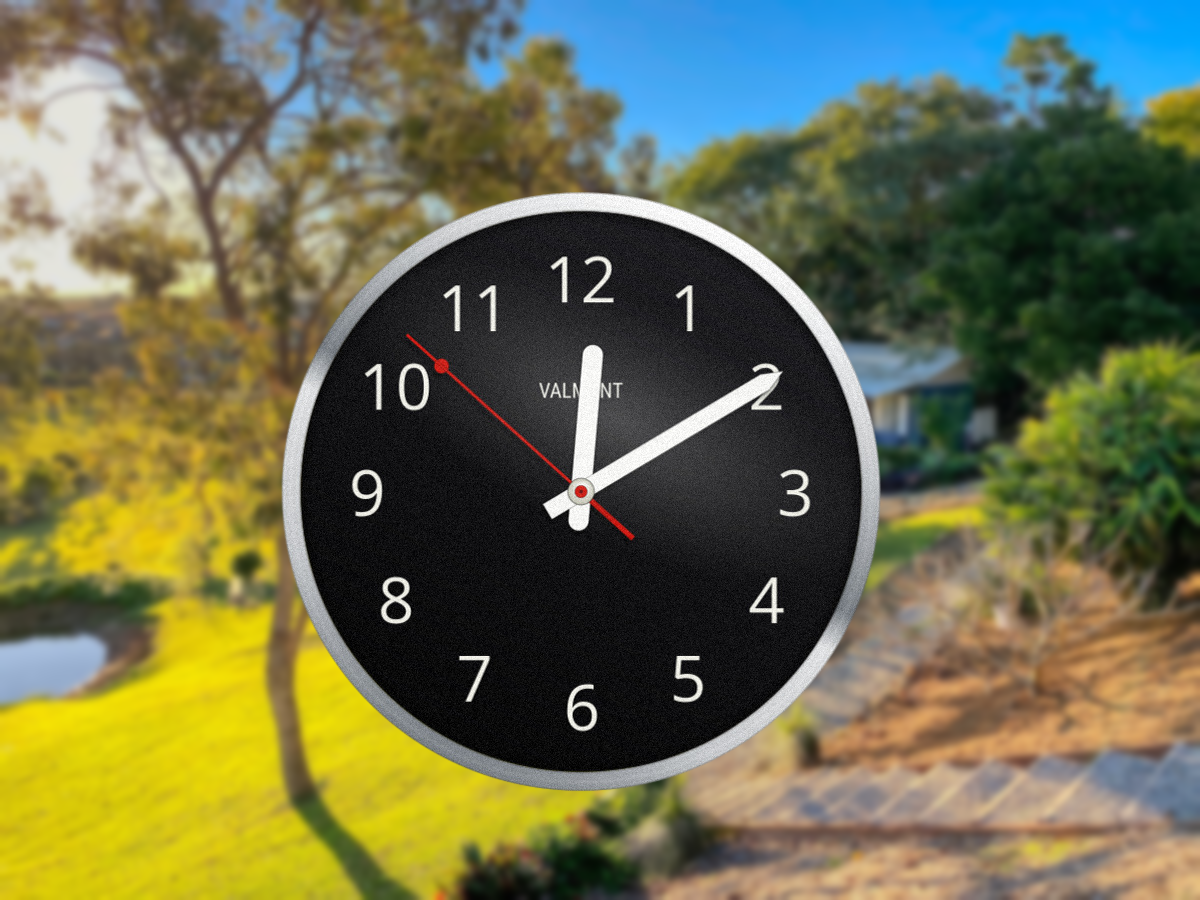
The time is **12:09:52**
